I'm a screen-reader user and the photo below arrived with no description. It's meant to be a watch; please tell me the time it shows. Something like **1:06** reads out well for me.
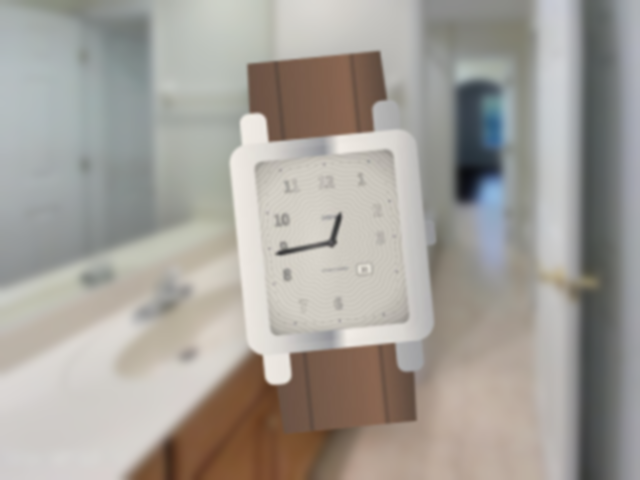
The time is **12:44**
